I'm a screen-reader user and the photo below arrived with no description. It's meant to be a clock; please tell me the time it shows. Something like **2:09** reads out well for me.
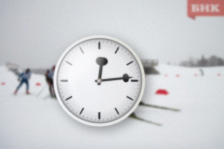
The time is **12:14**
